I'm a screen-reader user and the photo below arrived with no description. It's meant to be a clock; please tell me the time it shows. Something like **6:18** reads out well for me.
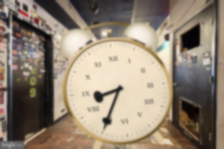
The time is **8:35**
